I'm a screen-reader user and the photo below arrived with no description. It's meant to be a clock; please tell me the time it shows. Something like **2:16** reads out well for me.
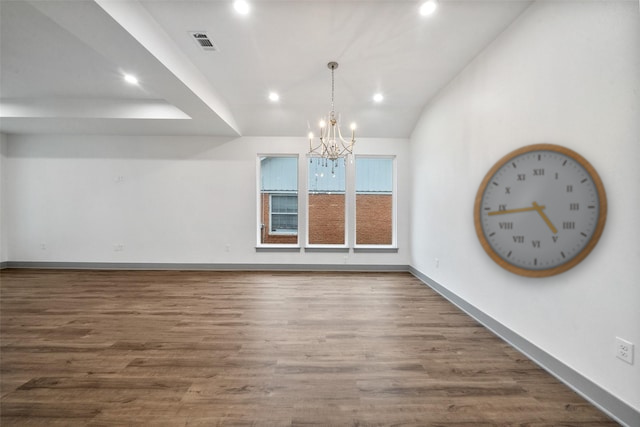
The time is **4:44**
